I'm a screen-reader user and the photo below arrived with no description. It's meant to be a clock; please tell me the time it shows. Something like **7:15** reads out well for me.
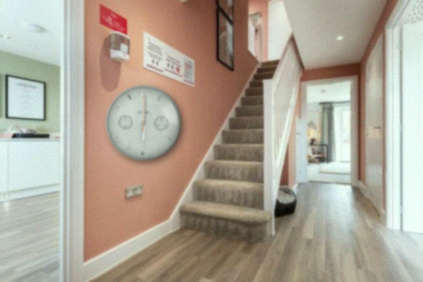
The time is **6:00**
